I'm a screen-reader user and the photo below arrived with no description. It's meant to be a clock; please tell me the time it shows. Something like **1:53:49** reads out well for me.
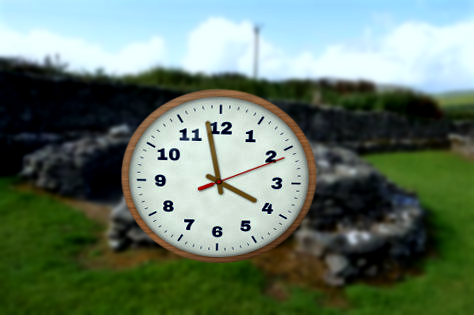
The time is **3:58:11**
